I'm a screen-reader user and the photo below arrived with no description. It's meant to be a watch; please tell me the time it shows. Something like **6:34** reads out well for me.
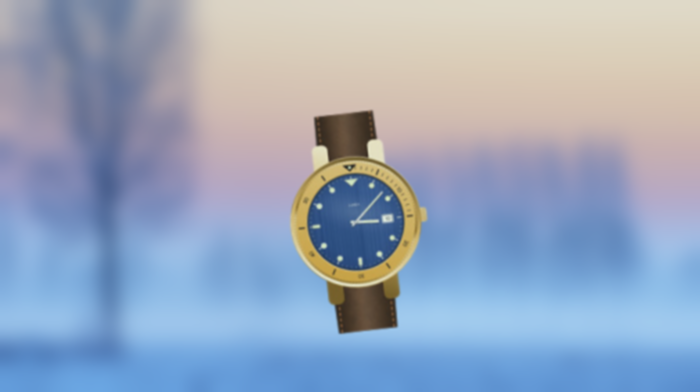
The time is **3:08**
